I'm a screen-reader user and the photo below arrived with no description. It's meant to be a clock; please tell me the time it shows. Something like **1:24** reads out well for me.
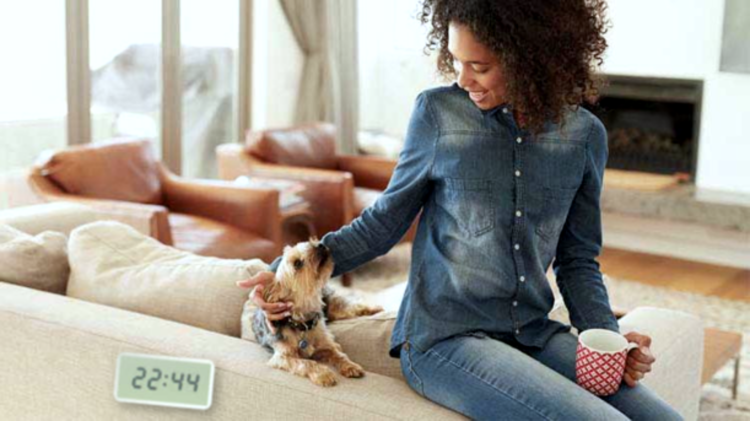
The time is **22:44**
